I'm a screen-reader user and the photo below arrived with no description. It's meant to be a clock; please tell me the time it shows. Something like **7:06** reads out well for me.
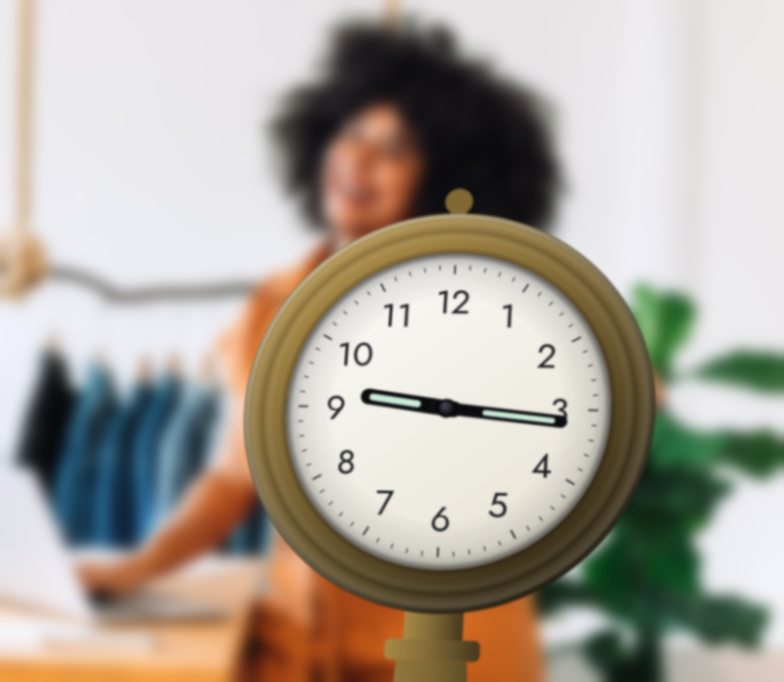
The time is **9:16**
